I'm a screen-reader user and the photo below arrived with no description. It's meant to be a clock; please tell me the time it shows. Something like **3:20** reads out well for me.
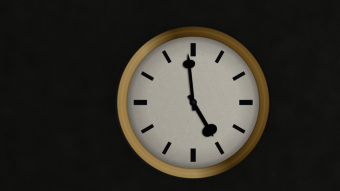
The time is **4:59**
